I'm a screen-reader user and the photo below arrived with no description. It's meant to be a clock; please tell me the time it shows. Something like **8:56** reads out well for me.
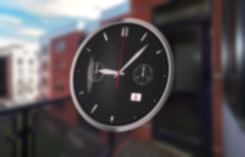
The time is **9:07**
